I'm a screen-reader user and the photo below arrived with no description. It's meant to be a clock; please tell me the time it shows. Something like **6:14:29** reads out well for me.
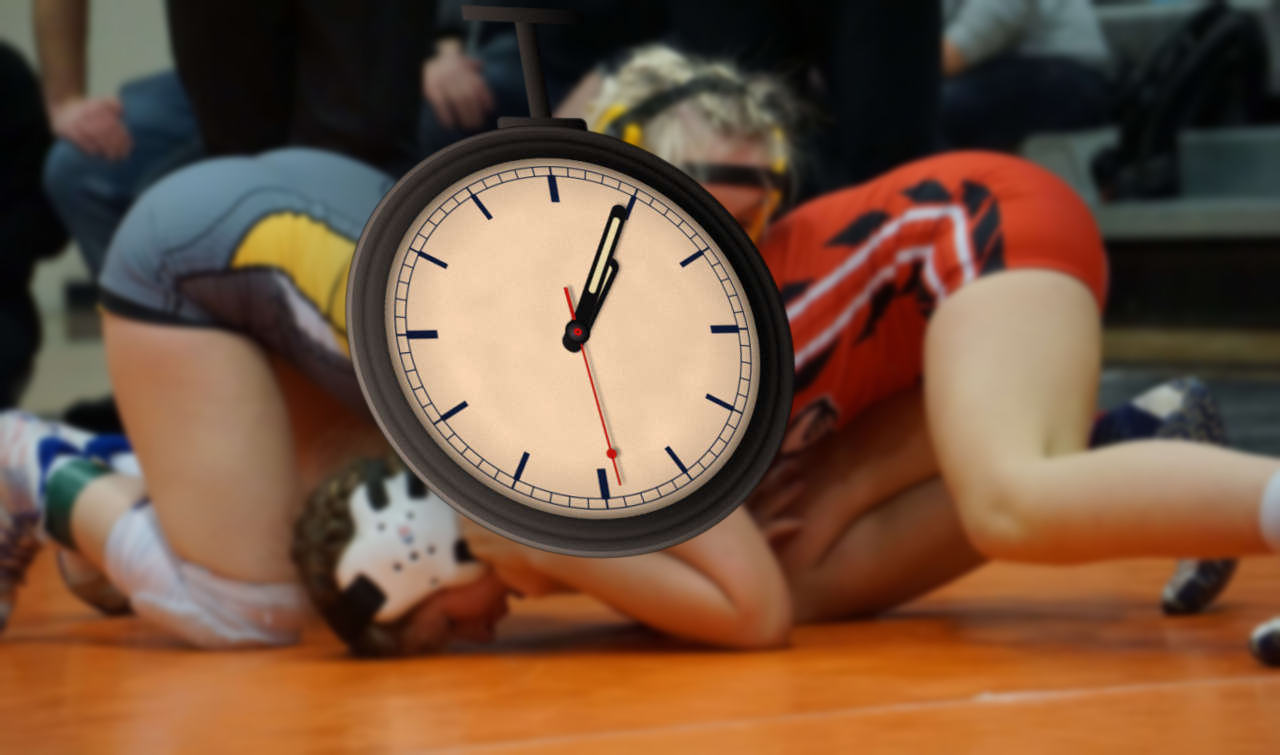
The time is **1:04:29**
